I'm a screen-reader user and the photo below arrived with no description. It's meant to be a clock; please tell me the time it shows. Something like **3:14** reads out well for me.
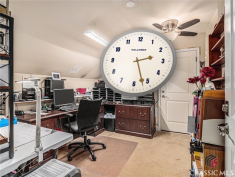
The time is **2:27**
